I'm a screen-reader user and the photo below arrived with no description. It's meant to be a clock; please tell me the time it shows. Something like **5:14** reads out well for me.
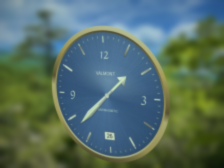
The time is **1:38**
